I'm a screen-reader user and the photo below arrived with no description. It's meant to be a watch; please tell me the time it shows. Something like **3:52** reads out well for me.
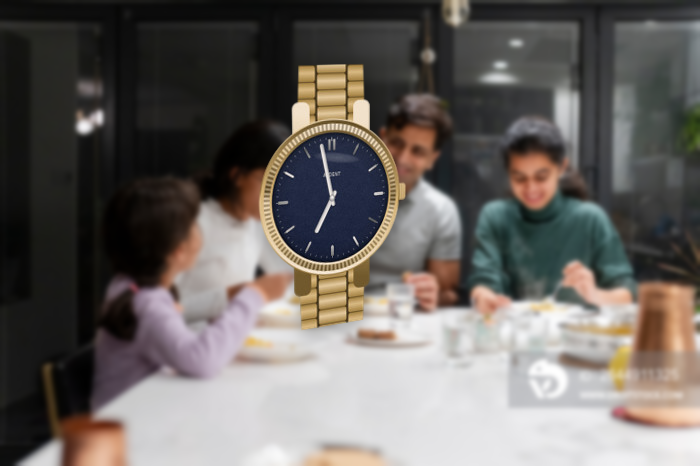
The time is **6:58**
